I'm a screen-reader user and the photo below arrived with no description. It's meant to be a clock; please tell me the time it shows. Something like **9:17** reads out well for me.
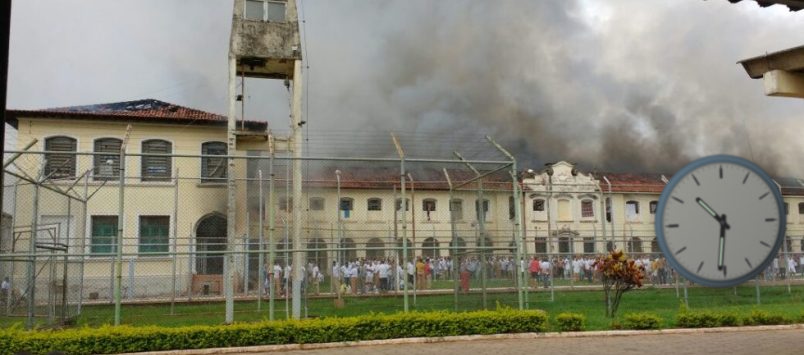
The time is **10:31**
